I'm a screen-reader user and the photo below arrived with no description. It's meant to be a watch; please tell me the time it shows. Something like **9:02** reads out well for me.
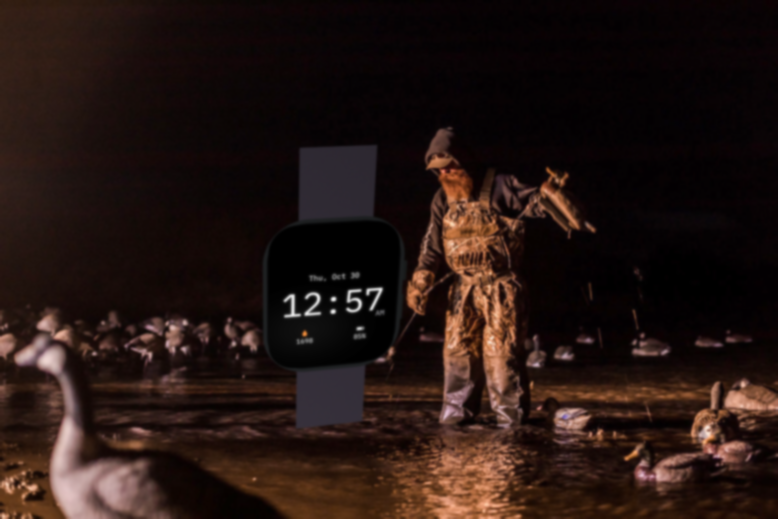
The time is **12:57**
